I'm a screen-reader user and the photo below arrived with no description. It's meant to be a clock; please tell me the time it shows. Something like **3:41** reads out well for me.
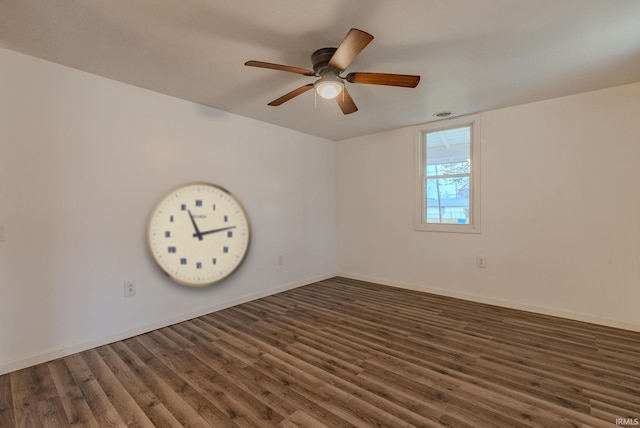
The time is **11:13**
